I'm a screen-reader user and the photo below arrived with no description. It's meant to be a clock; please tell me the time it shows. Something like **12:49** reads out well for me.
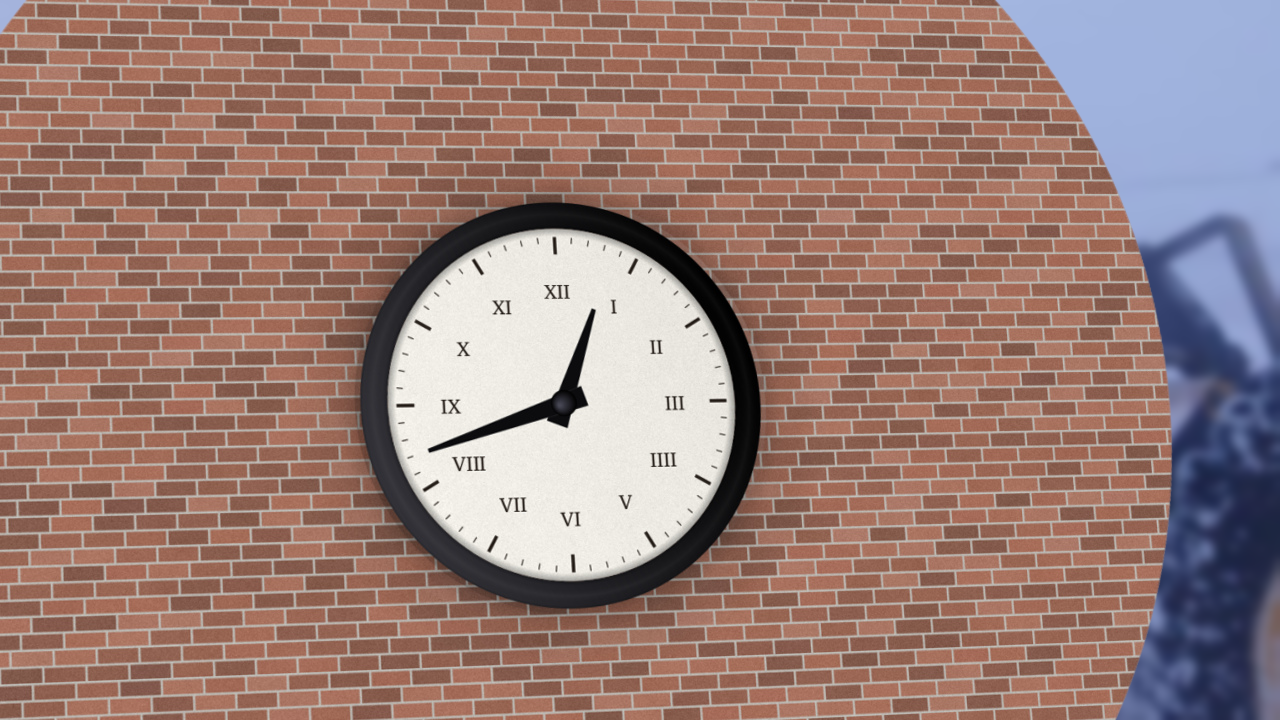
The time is **12:42**
